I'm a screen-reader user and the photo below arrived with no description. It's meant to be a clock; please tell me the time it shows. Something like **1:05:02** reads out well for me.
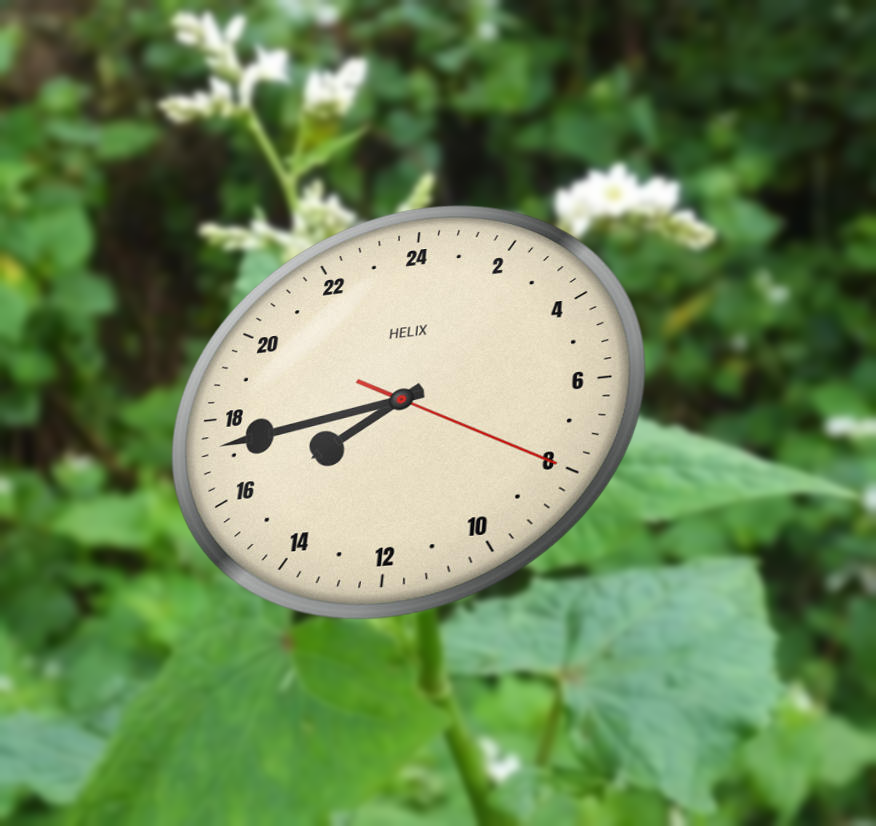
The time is **15:43:20**
